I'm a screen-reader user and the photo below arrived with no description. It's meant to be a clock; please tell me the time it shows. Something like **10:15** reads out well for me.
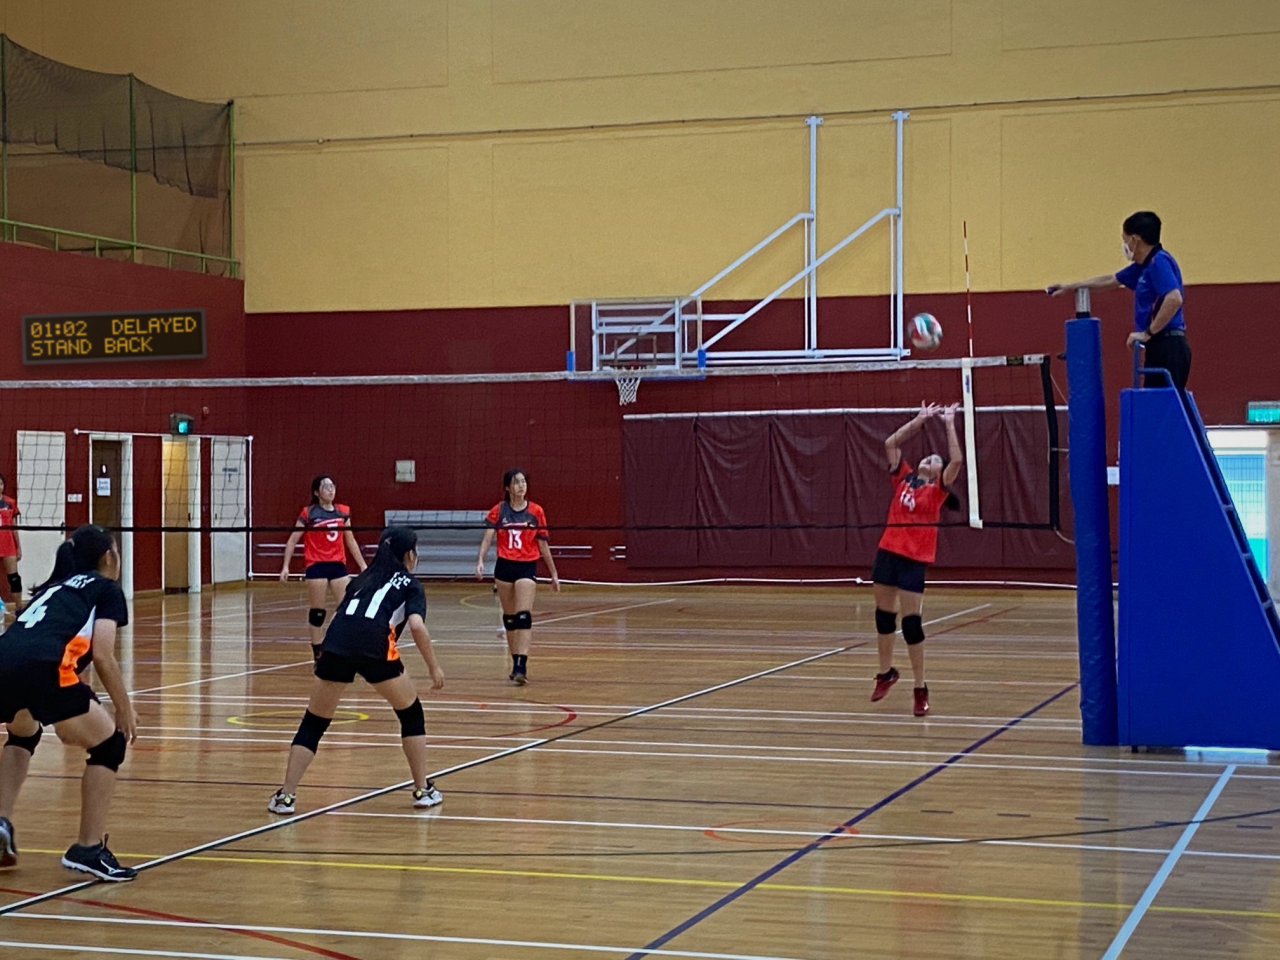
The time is **1:02**
